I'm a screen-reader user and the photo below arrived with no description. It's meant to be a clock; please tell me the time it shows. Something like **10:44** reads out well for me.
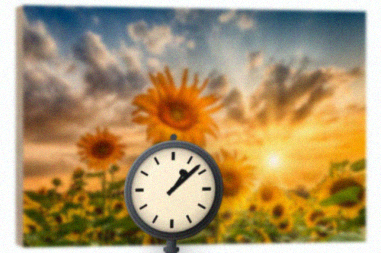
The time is **1:08**
